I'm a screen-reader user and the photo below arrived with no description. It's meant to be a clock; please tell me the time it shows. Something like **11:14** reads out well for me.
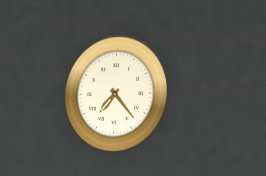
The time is **7:23**
